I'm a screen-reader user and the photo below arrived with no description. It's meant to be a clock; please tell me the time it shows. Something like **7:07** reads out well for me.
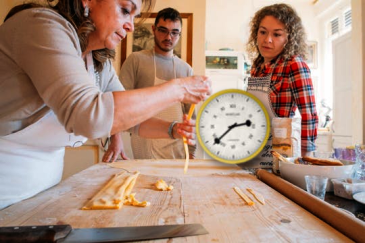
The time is **2:38**
